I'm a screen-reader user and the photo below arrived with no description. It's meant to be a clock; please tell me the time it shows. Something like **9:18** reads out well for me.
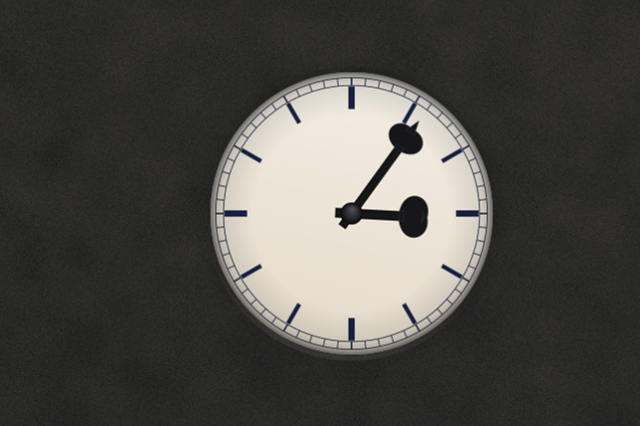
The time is **3:06**
